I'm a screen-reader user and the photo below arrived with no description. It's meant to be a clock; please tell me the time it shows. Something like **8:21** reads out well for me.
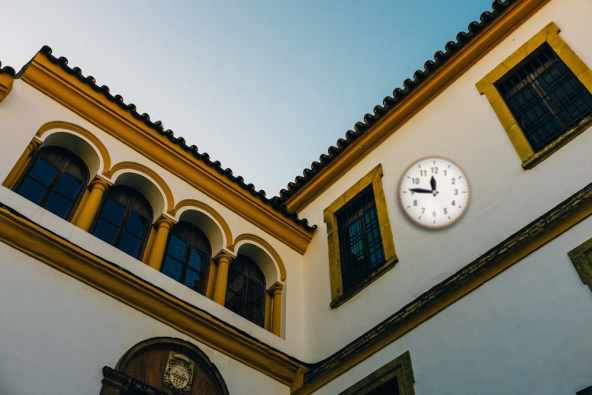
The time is **11:46**
